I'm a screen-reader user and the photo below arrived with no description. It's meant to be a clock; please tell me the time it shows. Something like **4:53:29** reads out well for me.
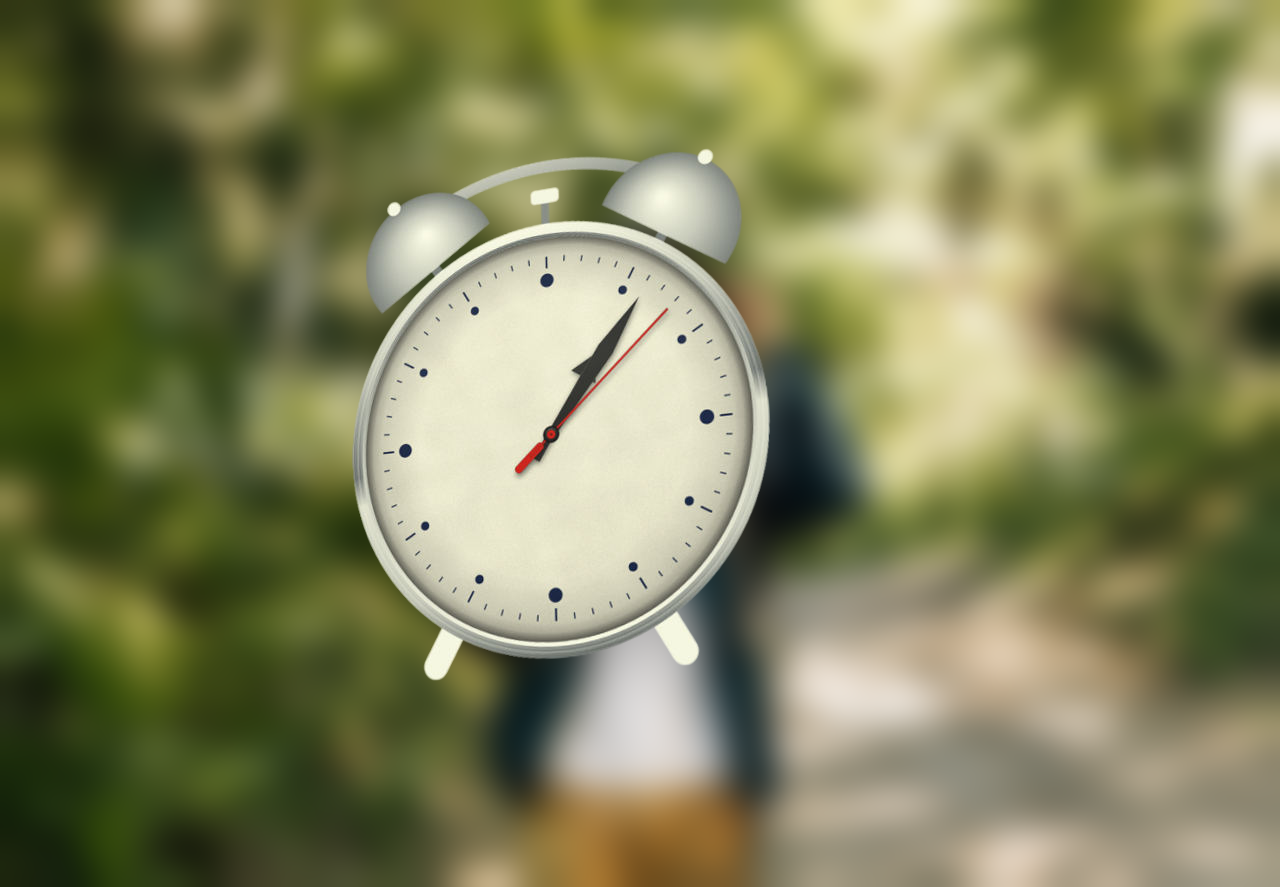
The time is **1:06:08**
